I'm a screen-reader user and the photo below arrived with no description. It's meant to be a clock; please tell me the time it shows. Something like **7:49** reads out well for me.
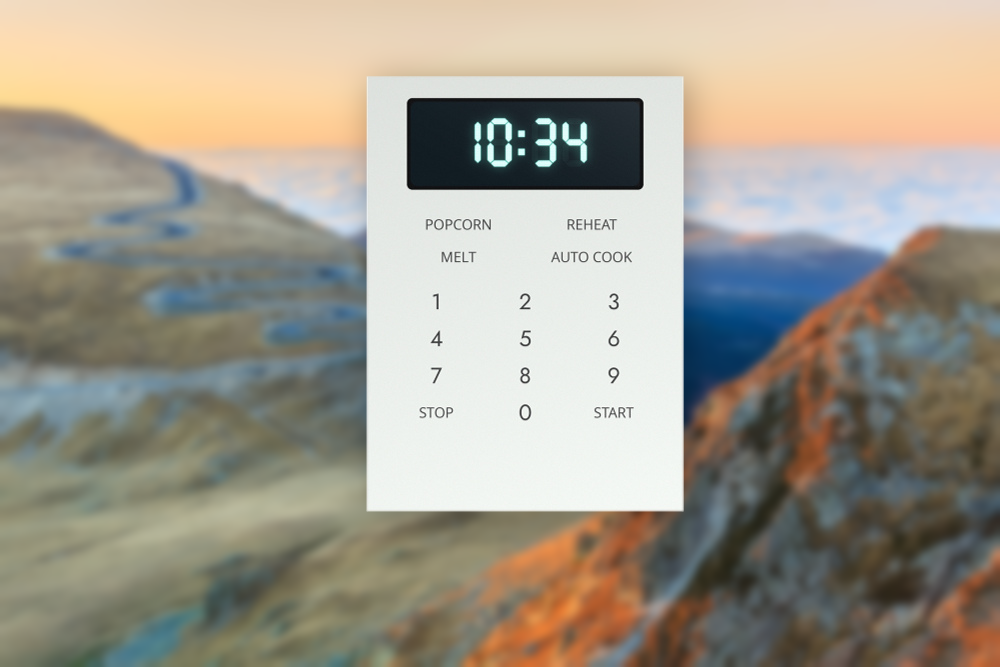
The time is **10:34**
